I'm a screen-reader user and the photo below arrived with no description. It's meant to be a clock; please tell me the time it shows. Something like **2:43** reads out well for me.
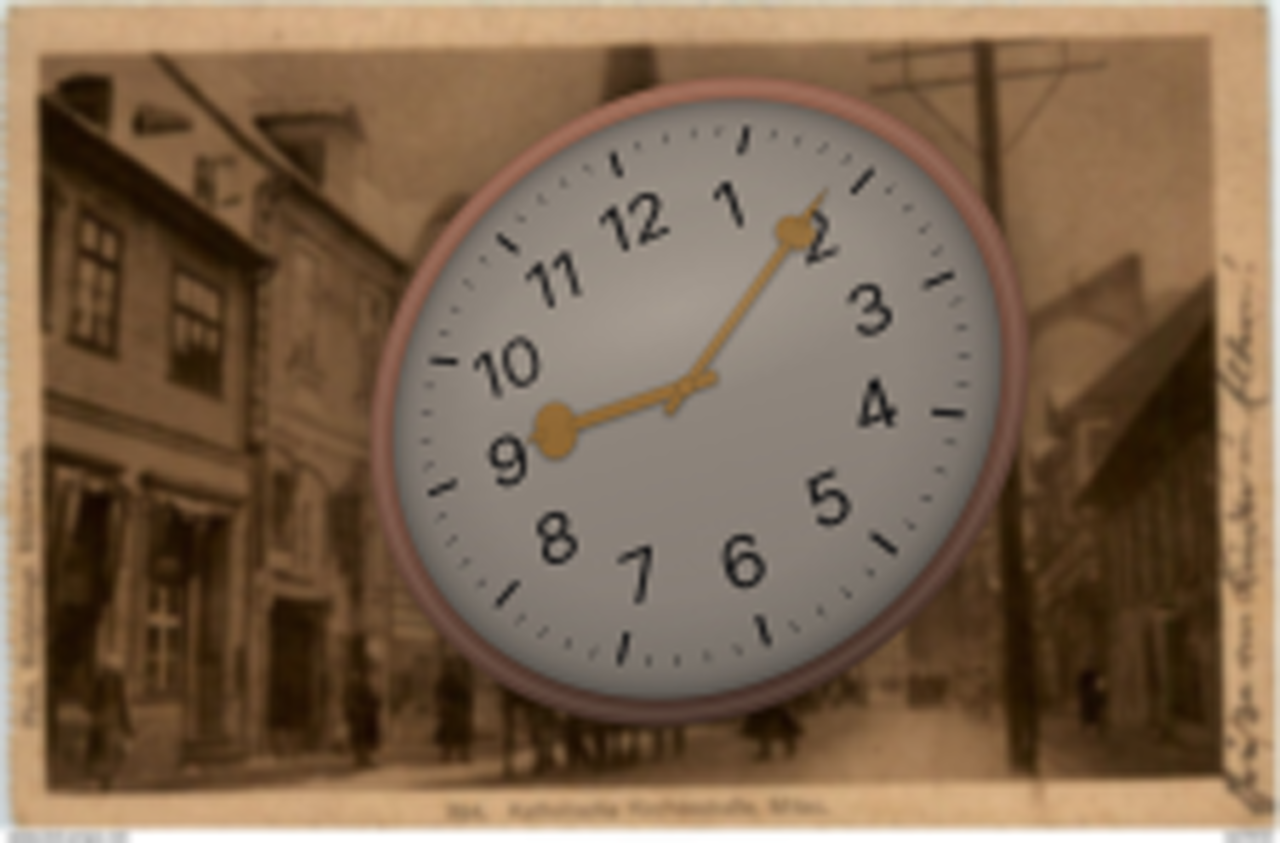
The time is **9:09**
